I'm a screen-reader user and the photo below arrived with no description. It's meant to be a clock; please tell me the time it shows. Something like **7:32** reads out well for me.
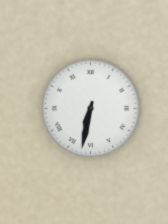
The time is **6:32**
